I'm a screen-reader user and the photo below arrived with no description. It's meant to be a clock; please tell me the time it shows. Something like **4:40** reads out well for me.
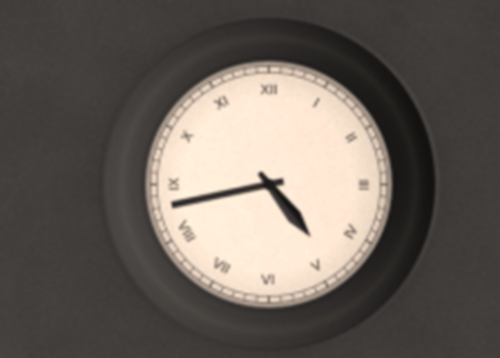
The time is **4:43**
